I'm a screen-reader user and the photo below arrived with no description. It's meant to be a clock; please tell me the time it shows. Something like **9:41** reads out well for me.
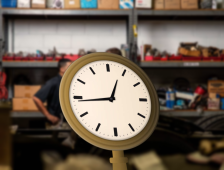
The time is **12:44**
